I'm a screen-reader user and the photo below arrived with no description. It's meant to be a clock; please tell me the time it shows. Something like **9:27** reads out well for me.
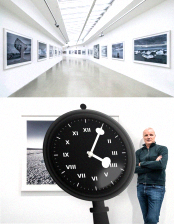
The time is **4:05**
